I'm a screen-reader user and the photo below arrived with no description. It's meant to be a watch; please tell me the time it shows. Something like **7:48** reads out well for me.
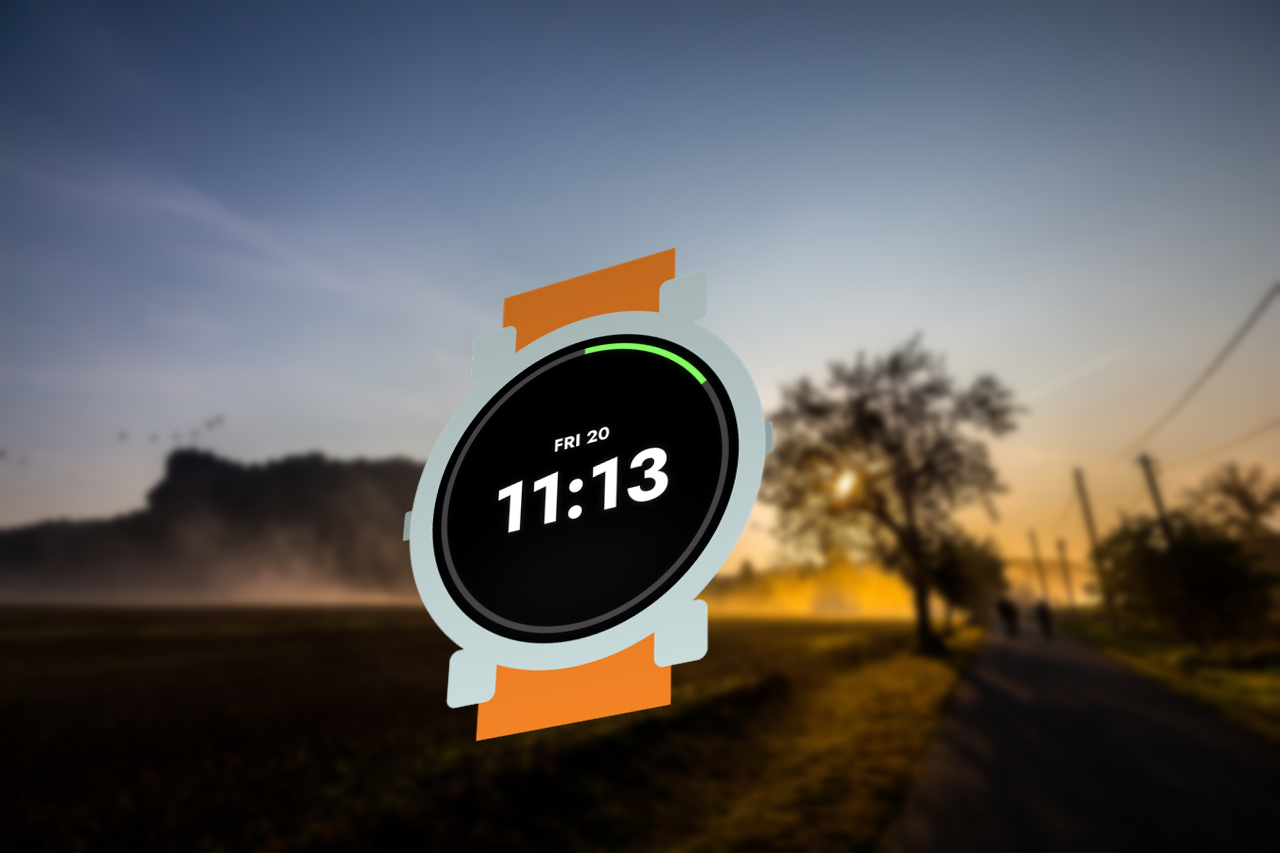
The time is **11:13**
